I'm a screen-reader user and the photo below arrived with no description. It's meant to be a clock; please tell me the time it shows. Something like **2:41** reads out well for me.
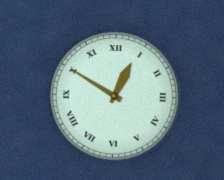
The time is **12:50**
